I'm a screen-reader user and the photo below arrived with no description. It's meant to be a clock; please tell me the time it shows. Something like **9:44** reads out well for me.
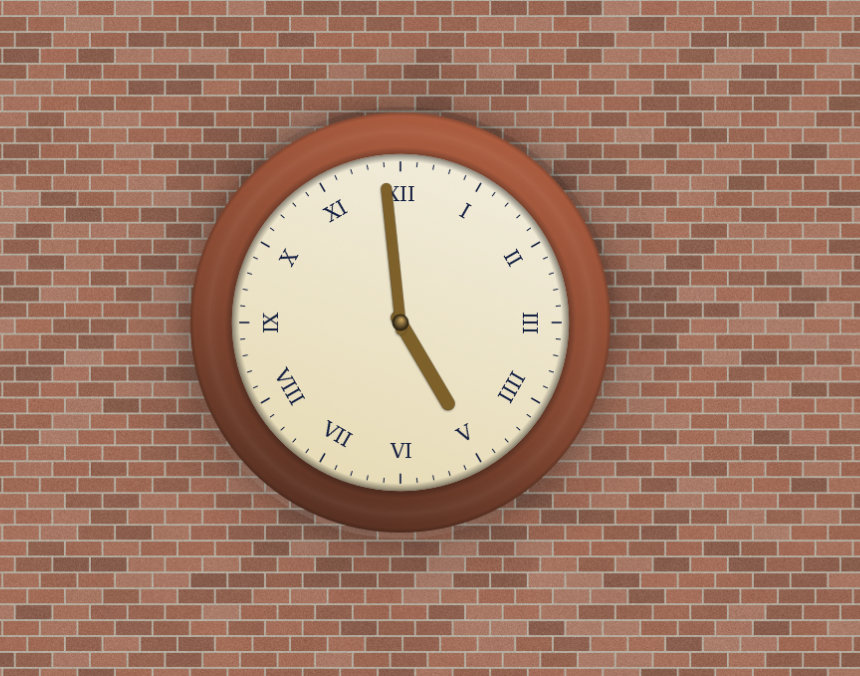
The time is **4:59**
